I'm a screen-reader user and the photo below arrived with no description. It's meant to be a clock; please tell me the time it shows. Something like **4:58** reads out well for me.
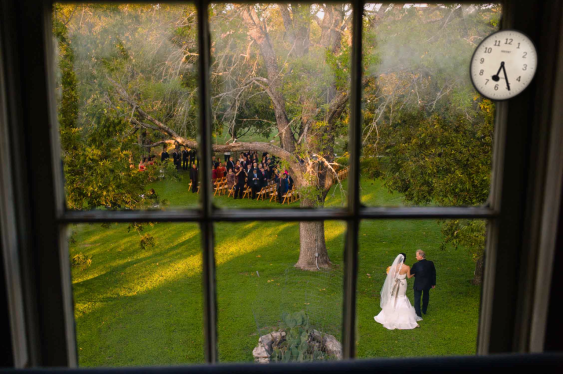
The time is **6:25**
